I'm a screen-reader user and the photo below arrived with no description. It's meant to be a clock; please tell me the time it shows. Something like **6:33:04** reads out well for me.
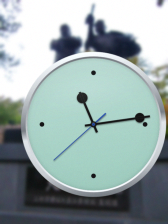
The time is **11:13:38**
